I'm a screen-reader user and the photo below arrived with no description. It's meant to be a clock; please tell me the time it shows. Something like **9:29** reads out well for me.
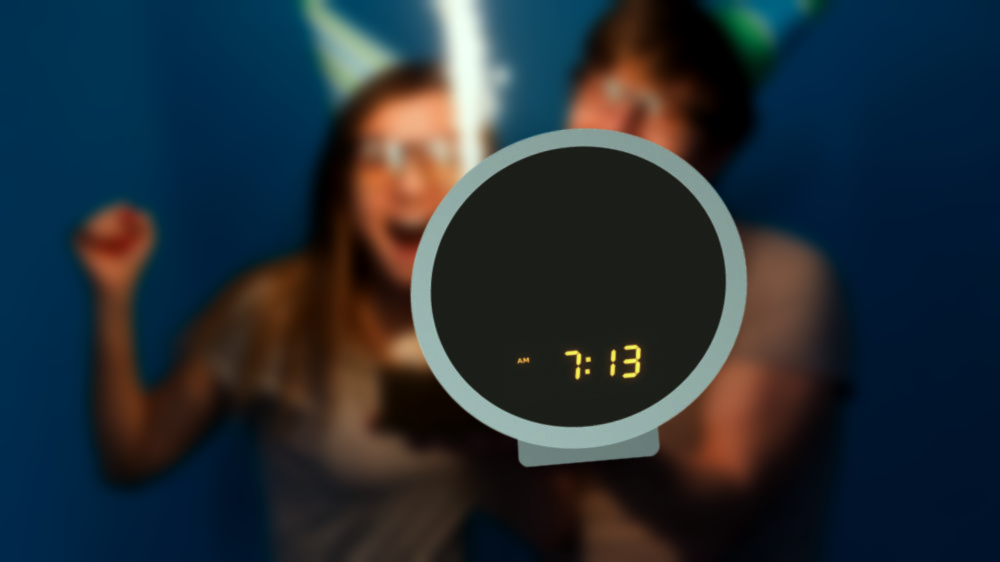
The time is **7:13**
